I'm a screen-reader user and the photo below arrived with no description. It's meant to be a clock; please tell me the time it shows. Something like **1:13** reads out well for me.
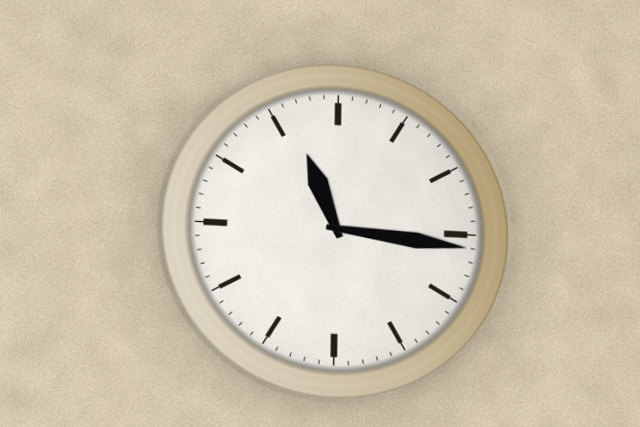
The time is **11:16**
